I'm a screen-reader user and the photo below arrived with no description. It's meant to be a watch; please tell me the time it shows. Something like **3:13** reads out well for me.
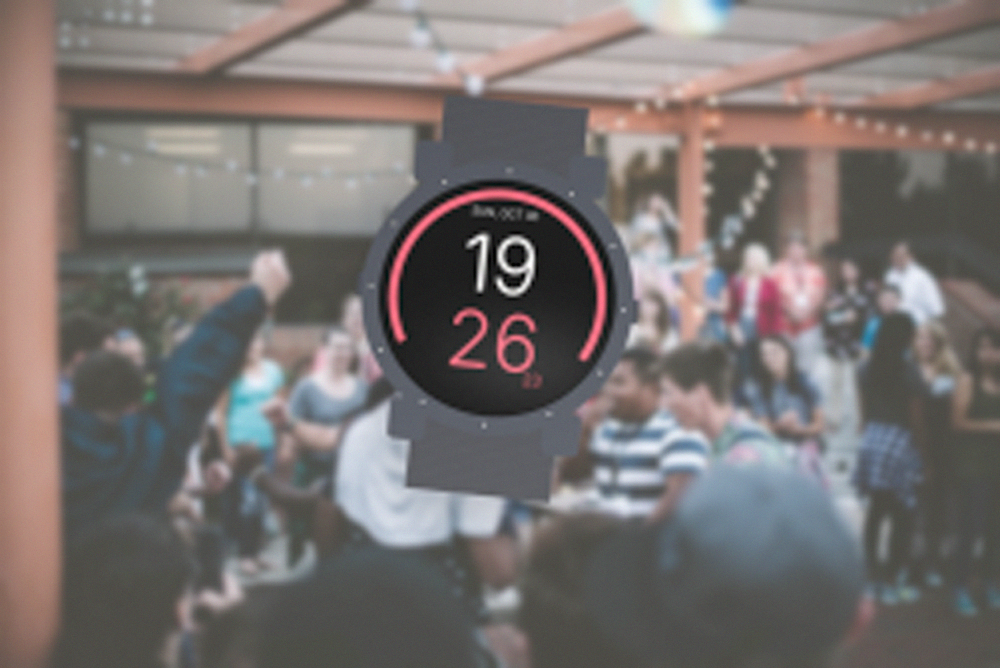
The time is **19:26**
